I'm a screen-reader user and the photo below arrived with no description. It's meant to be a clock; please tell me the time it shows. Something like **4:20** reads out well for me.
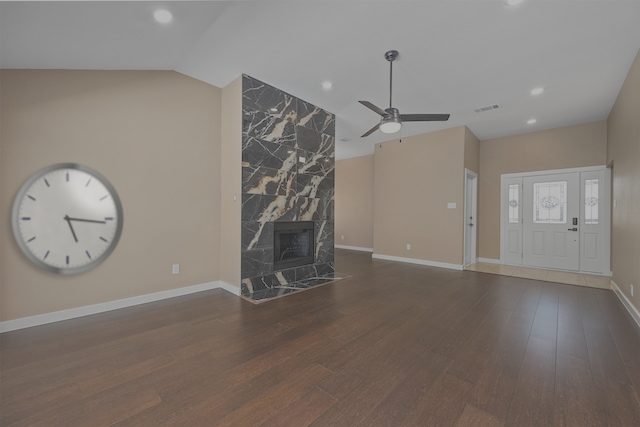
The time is **5:16**
